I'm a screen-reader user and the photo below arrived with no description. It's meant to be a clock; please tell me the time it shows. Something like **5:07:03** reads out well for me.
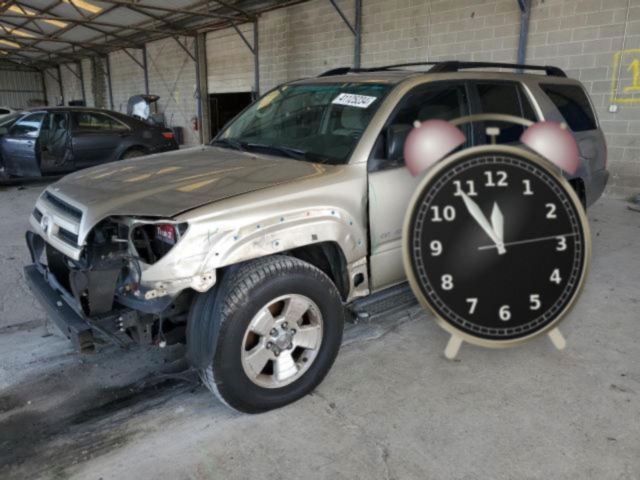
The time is **11:54:14**
